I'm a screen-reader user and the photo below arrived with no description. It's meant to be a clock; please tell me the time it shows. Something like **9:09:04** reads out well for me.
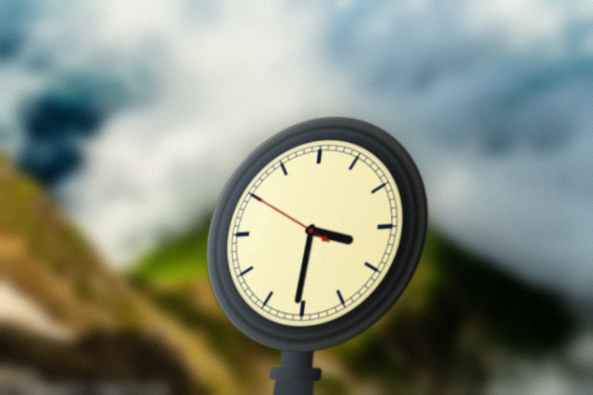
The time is **3:30:50**
